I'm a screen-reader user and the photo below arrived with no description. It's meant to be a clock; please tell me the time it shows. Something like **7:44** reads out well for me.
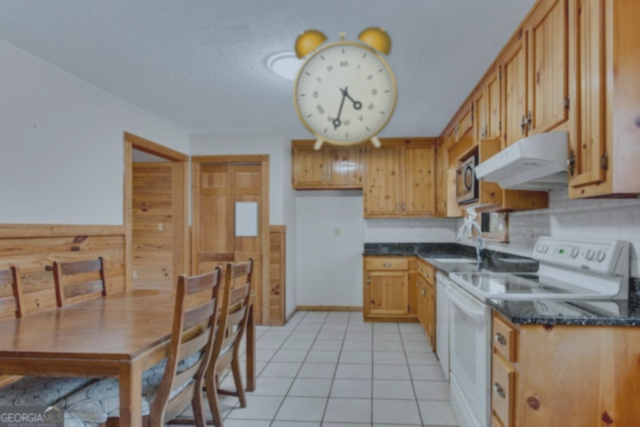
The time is **4:33**
